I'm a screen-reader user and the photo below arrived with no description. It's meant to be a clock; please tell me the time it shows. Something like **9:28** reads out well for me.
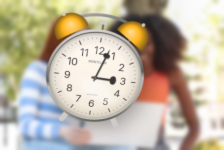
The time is **3:03**
